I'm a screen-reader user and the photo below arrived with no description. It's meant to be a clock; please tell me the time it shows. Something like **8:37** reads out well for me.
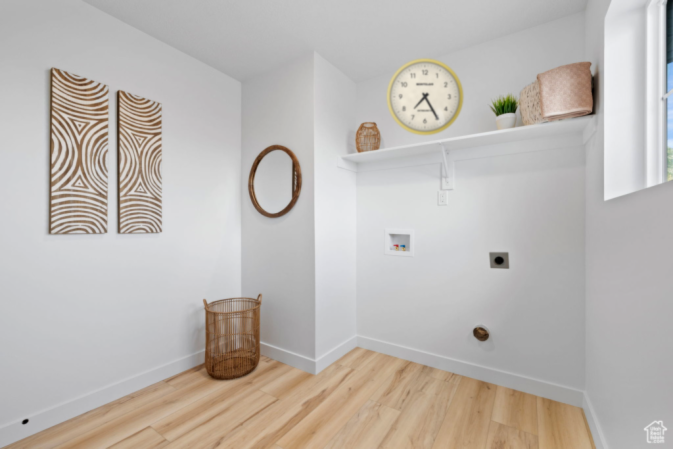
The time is **7:25**
